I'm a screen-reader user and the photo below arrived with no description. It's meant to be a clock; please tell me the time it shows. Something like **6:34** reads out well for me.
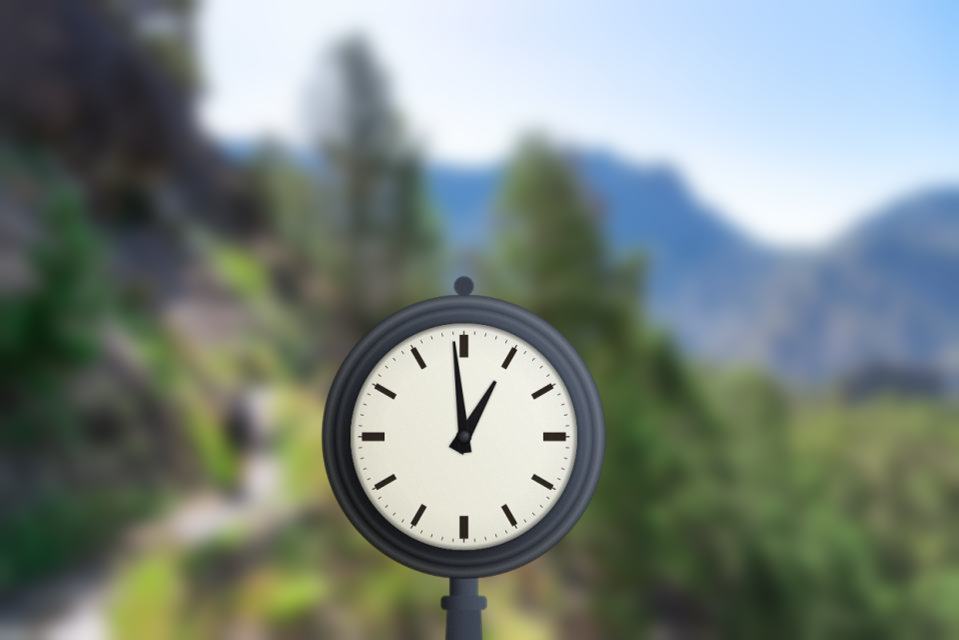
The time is **12:59**
